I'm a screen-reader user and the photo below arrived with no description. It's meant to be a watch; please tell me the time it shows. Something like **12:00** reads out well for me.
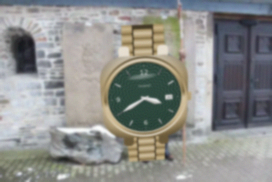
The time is **3:40**
